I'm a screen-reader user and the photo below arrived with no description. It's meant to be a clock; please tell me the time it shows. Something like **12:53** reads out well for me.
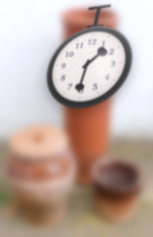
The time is **1:31**
